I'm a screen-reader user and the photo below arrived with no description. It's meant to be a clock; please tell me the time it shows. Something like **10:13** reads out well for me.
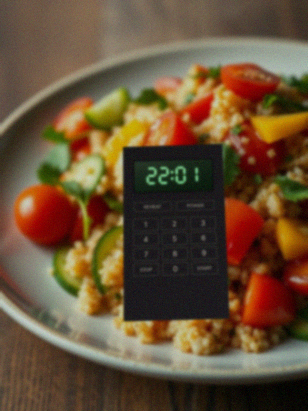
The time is **22:01**
